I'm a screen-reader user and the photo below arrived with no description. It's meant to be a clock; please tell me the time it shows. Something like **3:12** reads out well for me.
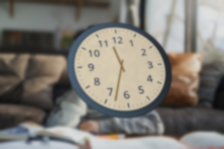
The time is **11:33**
